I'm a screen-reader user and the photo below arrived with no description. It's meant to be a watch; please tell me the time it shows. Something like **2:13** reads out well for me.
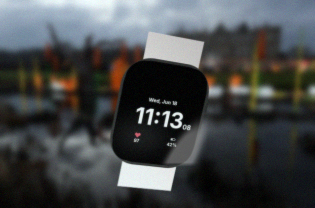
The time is **11:13**
